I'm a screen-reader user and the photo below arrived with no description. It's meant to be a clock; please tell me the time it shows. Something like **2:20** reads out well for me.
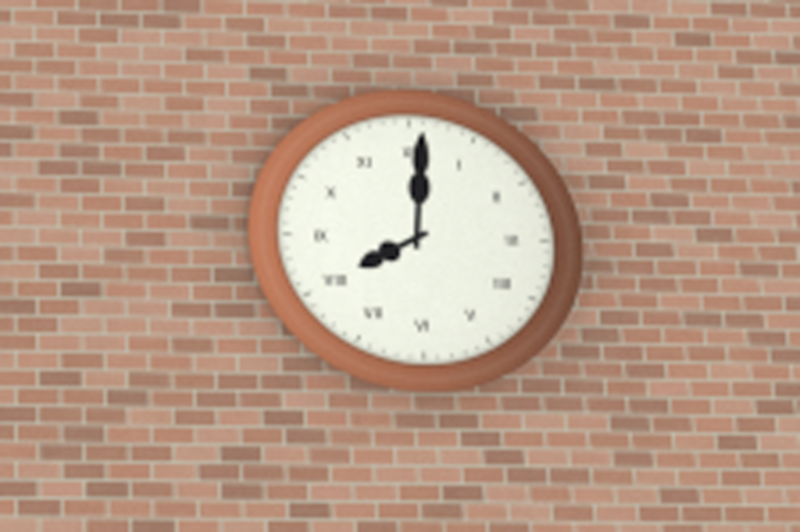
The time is **8:01**
